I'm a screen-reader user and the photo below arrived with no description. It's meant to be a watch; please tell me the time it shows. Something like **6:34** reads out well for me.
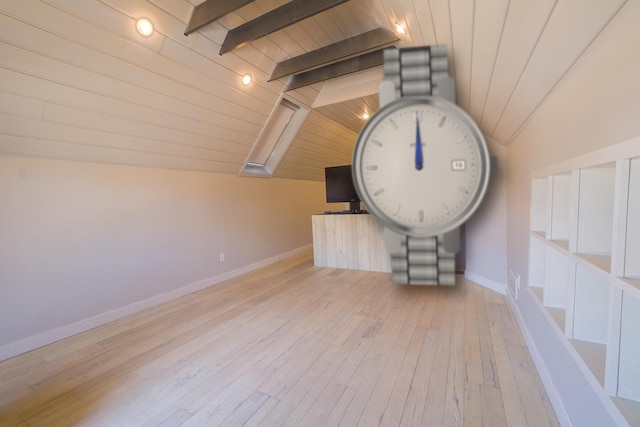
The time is **12:00**
